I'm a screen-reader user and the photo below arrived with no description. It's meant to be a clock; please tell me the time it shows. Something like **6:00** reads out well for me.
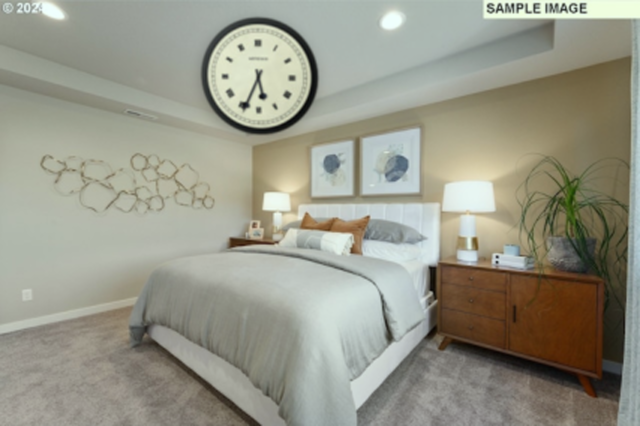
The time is **5:34**
